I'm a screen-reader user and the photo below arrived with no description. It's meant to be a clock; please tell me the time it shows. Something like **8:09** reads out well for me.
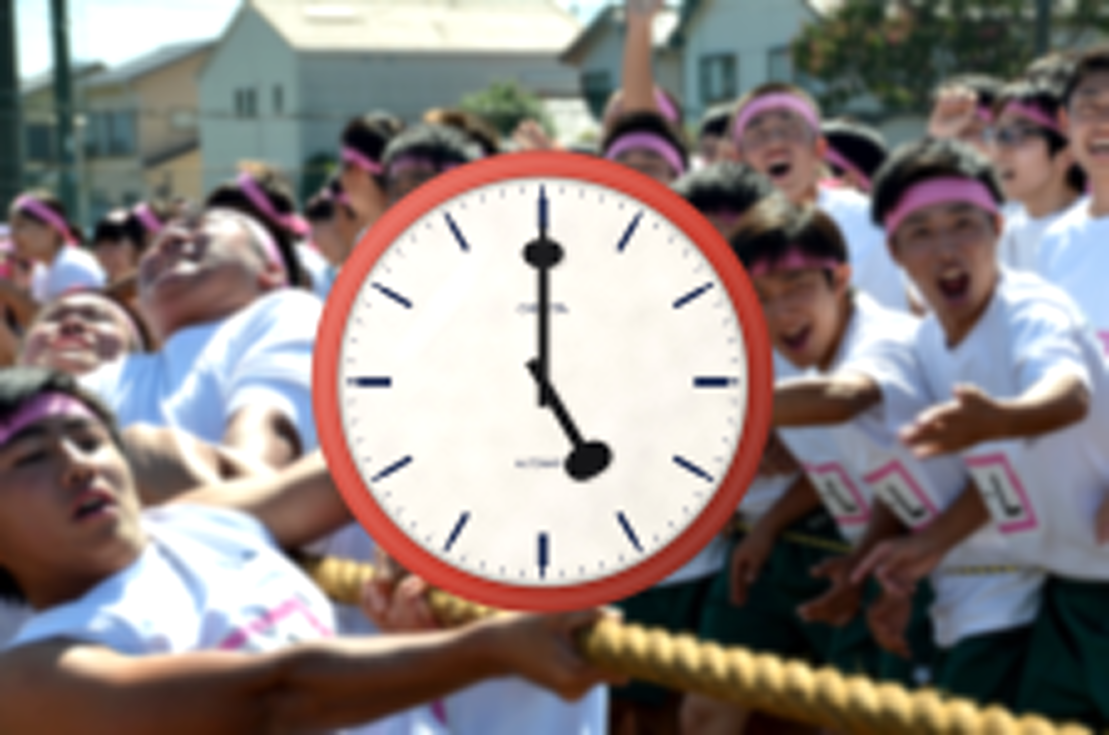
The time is **5:00**
